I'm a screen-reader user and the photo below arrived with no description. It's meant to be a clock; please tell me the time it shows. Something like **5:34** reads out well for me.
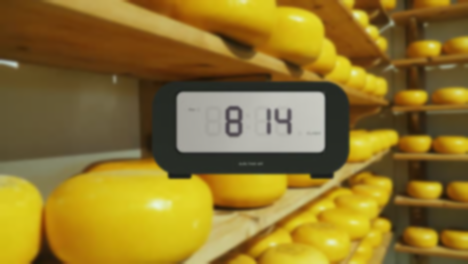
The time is **8:14**
